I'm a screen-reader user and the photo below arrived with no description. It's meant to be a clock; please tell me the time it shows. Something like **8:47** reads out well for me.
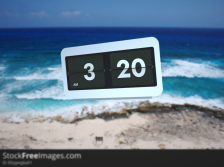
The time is **3:20**
